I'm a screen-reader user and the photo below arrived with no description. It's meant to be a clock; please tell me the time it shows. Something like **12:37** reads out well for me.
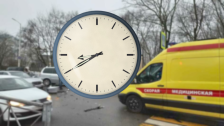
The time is **8:40**
